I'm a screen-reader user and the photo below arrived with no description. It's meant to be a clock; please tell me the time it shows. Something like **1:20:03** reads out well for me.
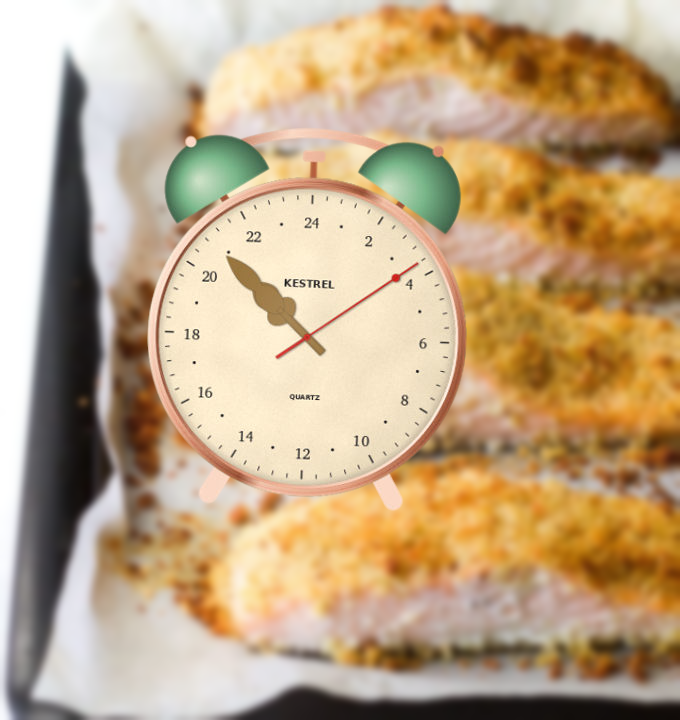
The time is **20:52:09**
